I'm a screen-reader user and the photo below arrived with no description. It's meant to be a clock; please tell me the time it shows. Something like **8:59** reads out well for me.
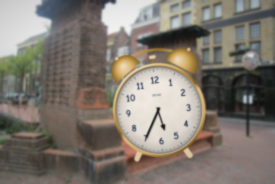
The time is **5:35**
